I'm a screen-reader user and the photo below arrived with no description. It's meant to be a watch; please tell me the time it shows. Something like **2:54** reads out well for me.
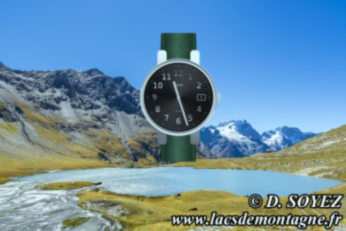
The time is **11:27**
